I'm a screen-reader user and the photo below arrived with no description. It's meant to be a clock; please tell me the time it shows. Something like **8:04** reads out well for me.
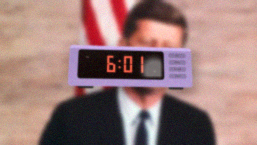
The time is **6:01**
